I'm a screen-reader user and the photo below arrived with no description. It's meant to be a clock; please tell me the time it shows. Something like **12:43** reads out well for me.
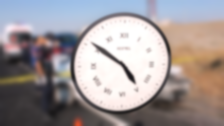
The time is **4:51**
